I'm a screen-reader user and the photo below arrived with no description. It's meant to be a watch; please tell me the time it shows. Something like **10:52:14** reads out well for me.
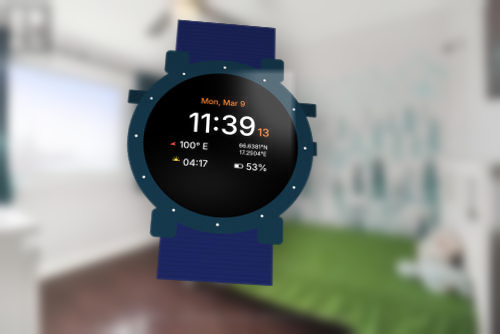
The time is **11:39:13**
